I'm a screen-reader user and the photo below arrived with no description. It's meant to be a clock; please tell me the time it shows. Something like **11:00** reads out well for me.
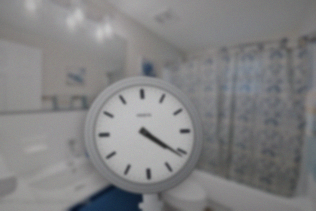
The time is **4:21**
